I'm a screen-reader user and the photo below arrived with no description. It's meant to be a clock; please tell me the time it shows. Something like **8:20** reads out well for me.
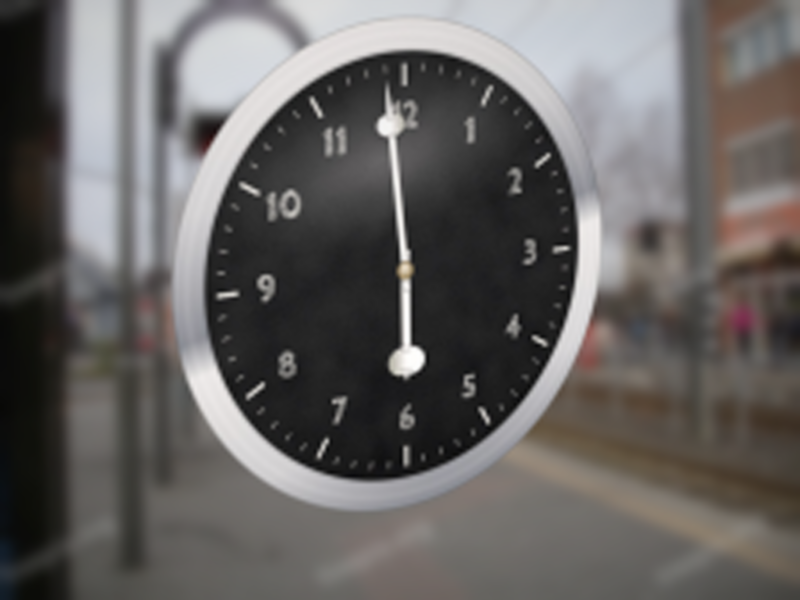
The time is **5:59**
